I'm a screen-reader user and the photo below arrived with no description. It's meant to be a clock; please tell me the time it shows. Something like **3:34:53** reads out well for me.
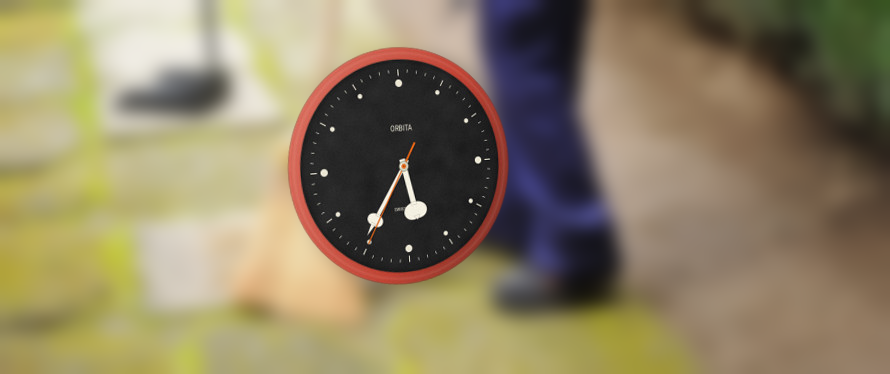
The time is **5:35:35**
